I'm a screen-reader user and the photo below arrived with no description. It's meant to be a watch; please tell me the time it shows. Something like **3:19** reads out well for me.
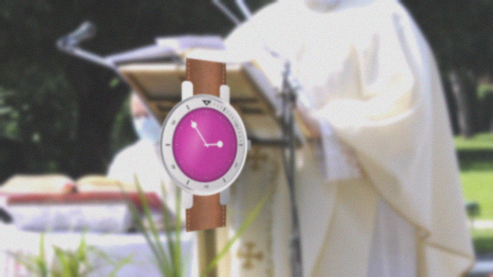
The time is **2:54**
